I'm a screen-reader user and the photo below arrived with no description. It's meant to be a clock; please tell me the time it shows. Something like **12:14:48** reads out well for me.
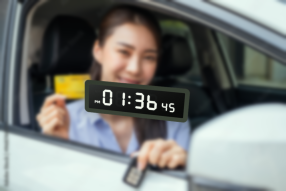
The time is **1:36:45**
